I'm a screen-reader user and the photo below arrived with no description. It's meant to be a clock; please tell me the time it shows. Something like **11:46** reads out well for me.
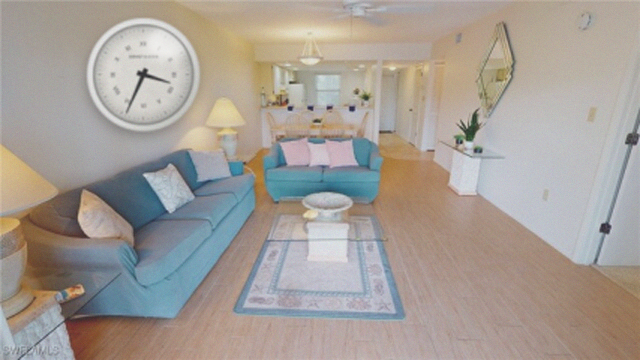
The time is **3:34**
